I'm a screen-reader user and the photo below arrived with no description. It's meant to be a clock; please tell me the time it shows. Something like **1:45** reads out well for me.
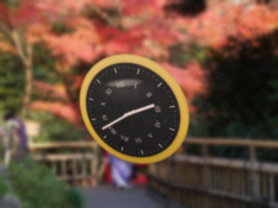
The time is **2:42**
